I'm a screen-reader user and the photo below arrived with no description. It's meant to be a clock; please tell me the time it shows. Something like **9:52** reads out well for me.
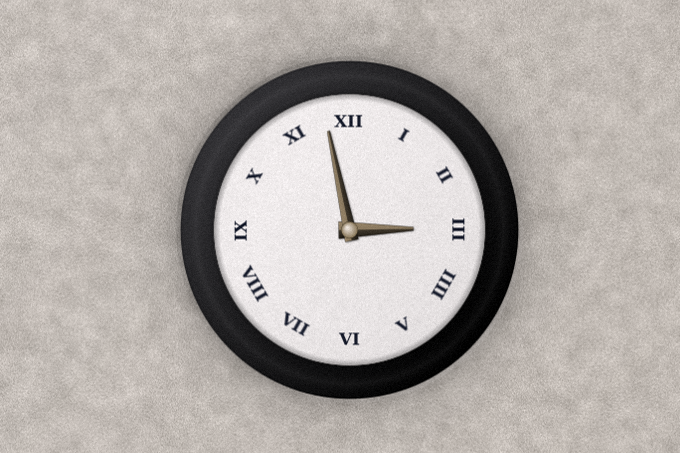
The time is **2:58**
